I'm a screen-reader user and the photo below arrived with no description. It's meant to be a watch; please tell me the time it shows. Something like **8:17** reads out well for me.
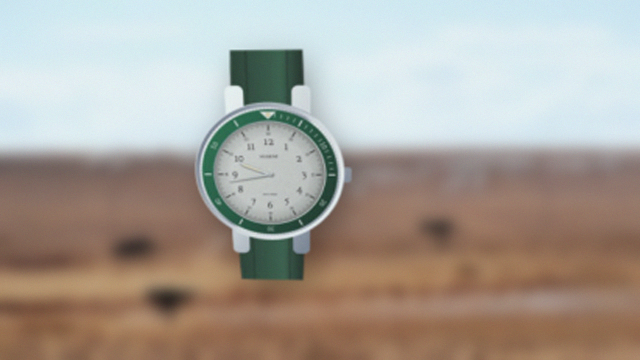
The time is **9:43**
